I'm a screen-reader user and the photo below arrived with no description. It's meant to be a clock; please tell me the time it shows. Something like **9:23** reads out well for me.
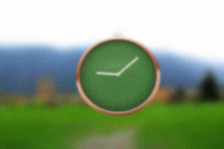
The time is **9:08**
